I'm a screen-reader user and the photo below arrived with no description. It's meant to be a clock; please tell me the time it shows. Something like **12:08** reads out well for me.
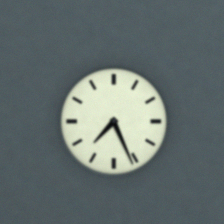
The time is **7:26**
